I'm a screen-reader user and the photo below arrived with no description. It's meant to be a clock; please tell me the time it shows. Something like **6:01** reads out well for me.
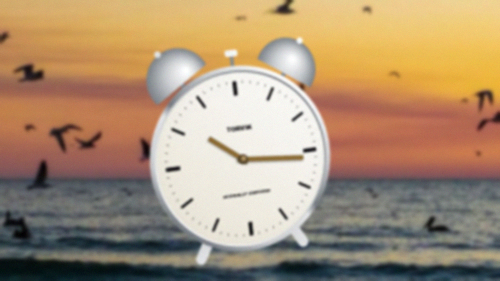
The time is **10:16**
